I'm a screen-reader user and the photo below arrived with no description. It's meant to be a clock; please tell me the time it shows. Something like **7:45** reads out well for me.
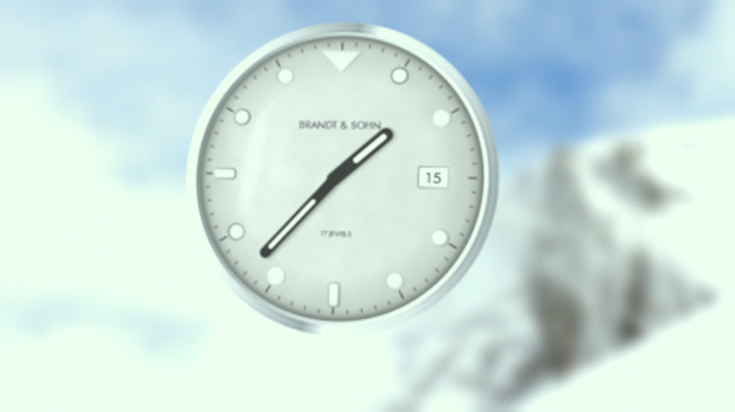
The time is **1:37**
